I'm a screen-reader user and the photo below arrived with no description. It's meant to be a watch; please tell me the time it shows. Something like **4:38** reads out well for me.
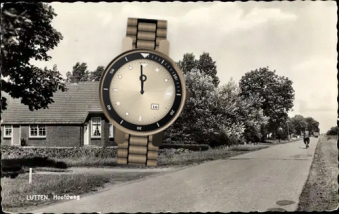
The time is **11:59**
